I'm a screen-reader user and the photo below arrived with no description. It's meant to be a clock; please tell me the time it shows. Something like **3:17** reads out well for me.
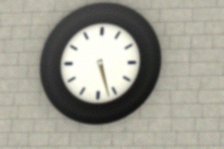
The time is **5:27**
